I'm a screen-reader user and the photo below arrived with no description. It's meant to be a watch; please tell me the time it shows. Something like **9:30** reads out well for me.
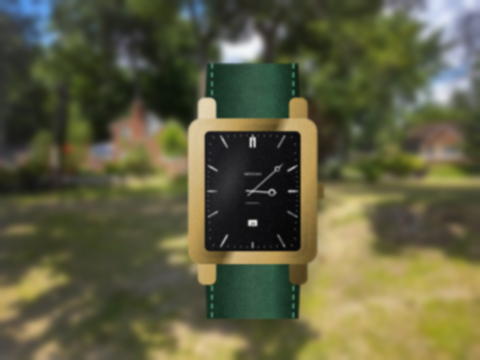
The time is **3:08**
